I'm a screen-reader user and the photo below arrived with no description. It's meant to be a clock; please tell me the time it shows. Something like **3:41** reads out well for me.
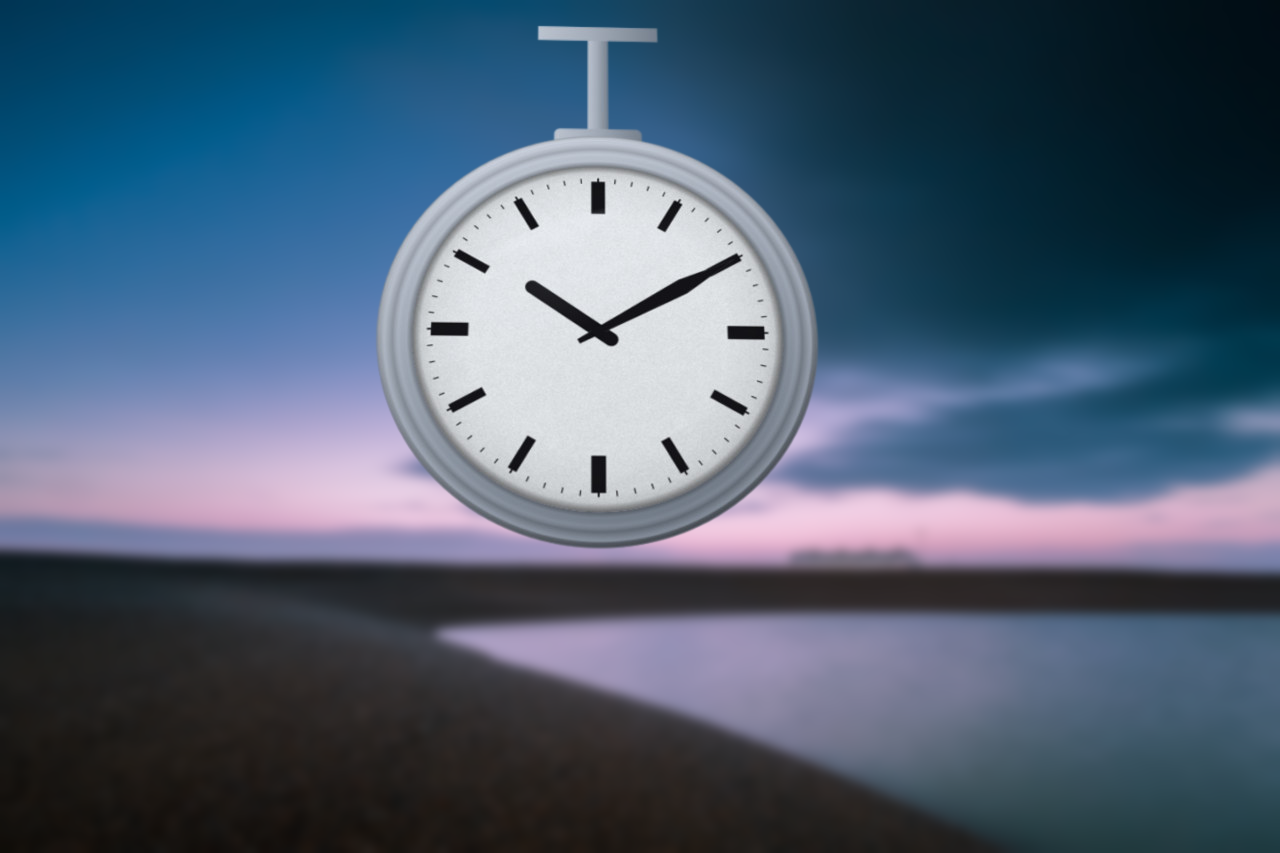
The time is **10:10**
